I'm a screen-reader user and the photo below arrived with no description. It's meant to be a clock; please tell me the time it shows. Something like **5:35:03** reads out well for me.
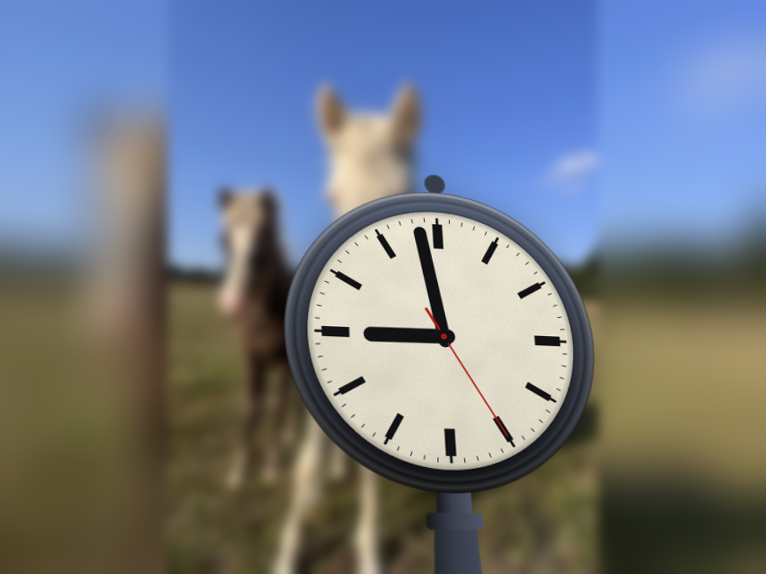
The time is **8:58:25**
